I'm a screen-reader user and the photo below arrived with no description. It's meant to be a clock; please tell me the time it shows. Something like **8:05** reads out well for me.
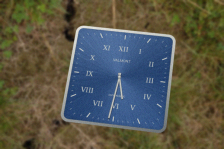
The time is **5:31**
